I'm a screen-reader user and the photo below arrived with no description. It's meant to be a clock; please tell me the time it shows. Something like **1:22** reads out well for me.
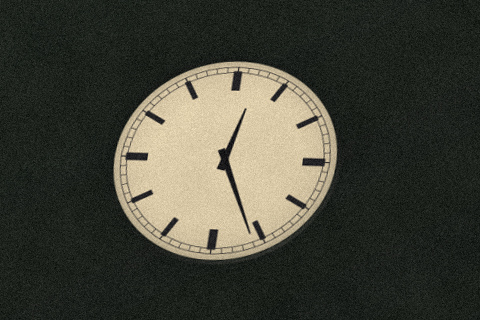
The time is **12:26**
